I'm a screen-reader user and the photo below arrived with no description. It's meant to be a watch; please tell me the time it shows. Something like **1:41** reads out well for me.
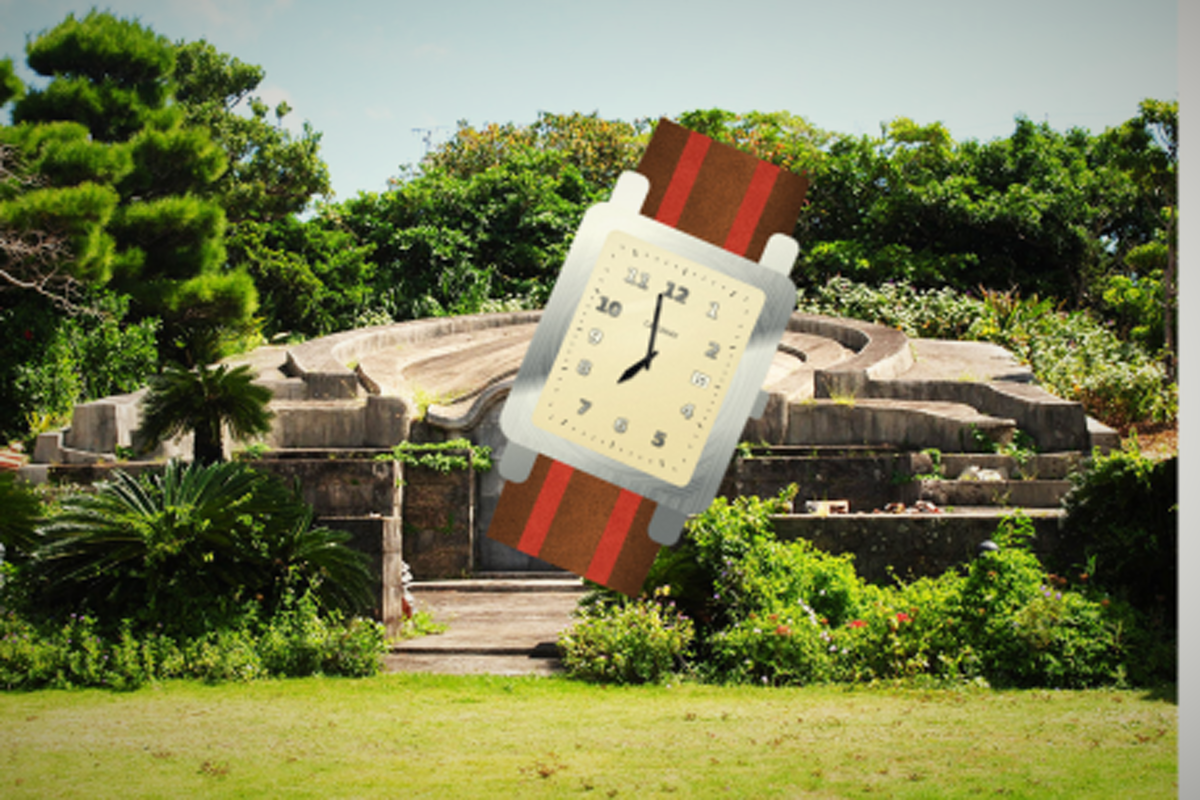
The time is **6:58**
